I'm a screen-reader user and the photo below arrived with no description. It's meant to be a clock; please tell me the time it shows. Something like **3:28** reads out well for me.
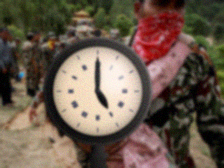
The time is **5:00**
